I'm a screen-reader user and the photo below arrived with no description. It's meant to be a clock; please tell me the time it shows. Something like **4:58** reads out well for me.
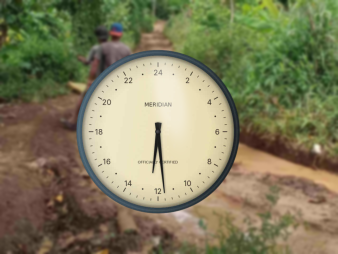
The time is **12:29**
